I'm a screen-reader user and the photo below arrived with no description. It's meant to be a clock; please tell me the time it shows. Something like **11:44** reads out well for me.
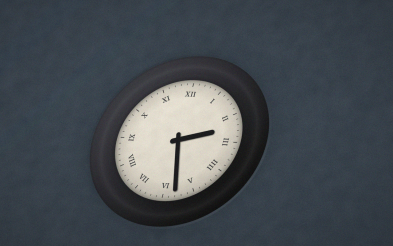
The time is **2:28**
